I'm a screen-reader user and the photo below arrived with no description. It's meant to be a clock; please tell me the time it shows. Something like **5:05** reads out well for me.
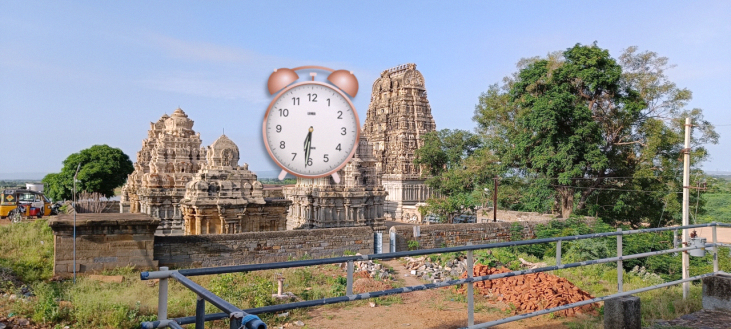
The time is **6:31**
